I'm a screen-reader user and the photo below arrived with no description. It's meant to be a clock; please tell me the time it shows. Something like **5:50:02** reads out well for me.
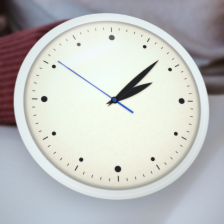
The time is **2:07:51**
